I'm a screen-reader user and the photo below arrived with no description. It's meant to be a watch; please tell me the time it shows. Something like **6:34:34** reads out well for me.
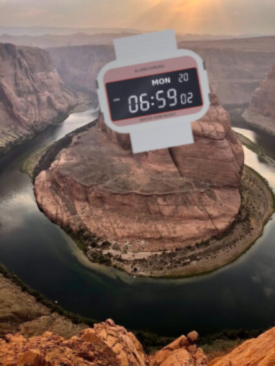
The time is **6:59:02**
